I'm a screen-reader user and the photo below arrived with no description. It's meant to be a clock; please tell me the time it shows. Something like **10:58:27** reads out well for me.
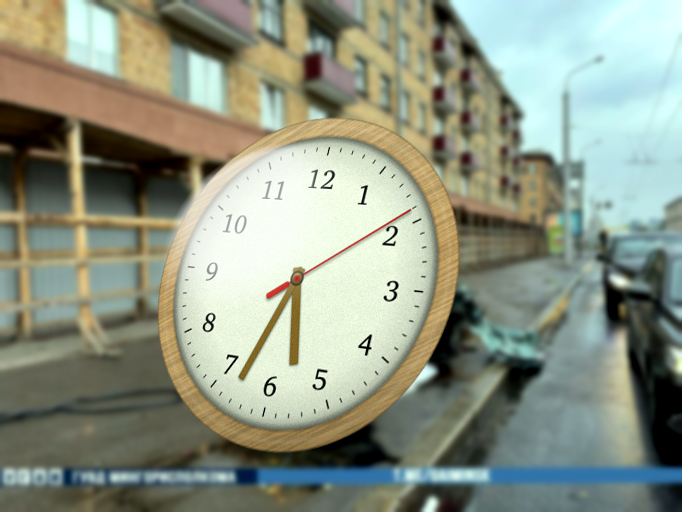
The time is **5:33:09**
